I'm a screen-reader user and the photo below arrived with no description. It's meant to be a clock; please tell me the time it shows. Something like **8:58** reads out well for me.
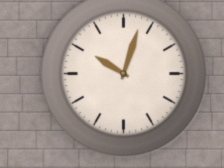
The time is **10:03**
